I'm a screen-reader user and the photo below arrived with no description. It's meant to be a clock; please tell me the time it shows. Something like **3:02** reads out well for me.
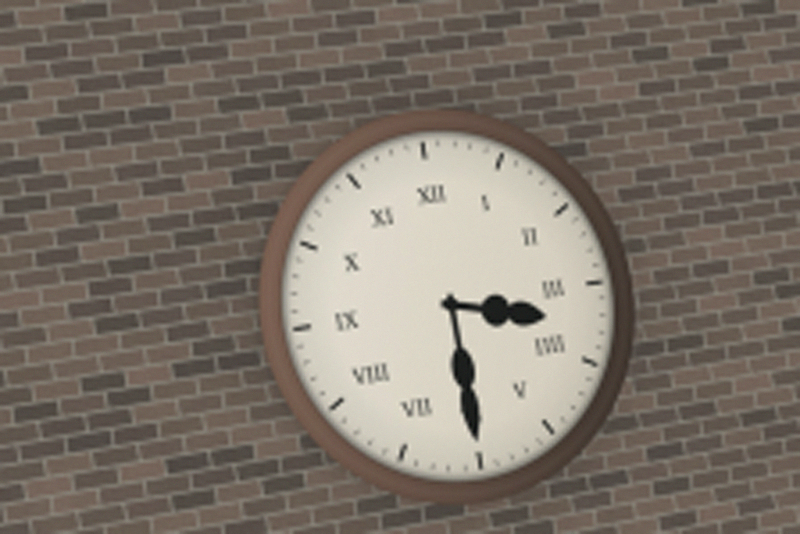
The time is **3:30**
